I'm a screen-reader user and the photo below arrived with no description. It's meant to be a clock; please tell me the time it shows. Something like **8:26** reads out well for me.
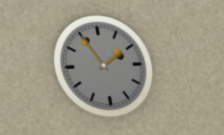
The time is **1:55**
